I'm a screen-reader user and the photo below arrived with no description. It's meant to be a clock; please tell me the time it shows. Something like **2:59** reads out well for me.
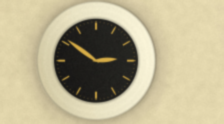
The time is **2:51**
